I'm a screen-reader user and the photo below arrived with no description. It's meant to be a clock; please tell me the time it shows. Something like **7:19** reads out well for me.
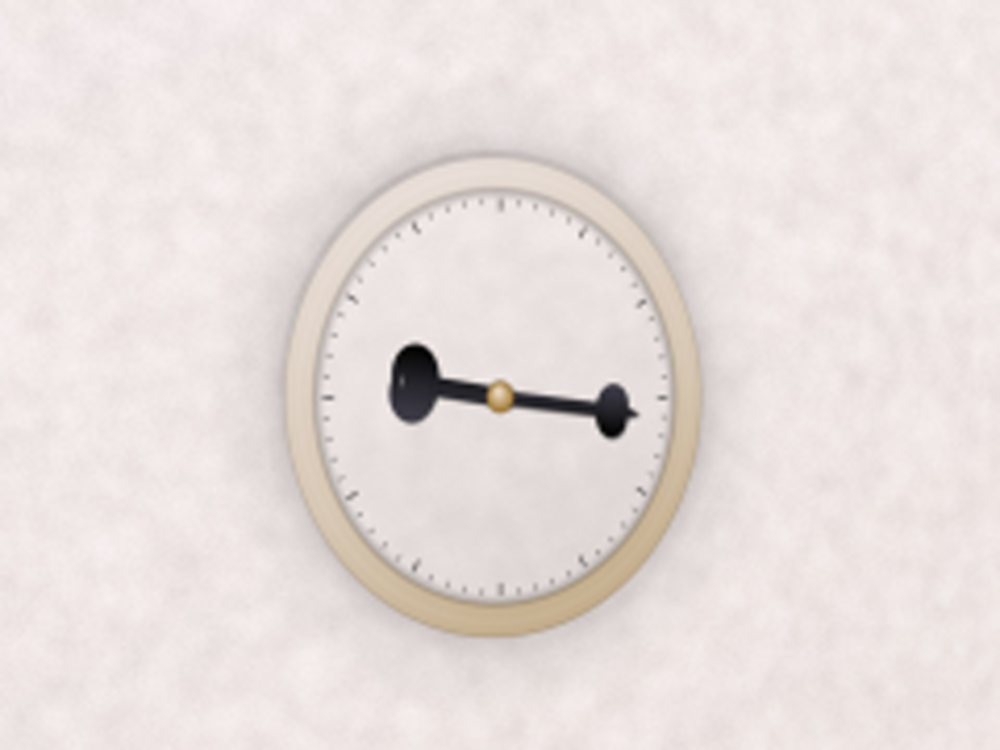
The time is **9:16**
